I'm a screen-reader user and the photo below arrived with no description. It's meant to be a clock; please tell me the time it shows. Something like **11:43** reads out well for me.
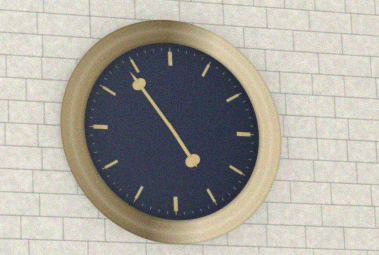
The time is **4:54**
